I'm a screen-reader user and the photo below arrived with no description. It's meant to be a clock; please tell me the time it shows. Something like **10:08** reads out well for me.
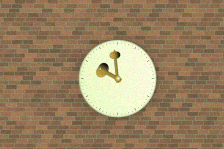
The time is **9:59**
